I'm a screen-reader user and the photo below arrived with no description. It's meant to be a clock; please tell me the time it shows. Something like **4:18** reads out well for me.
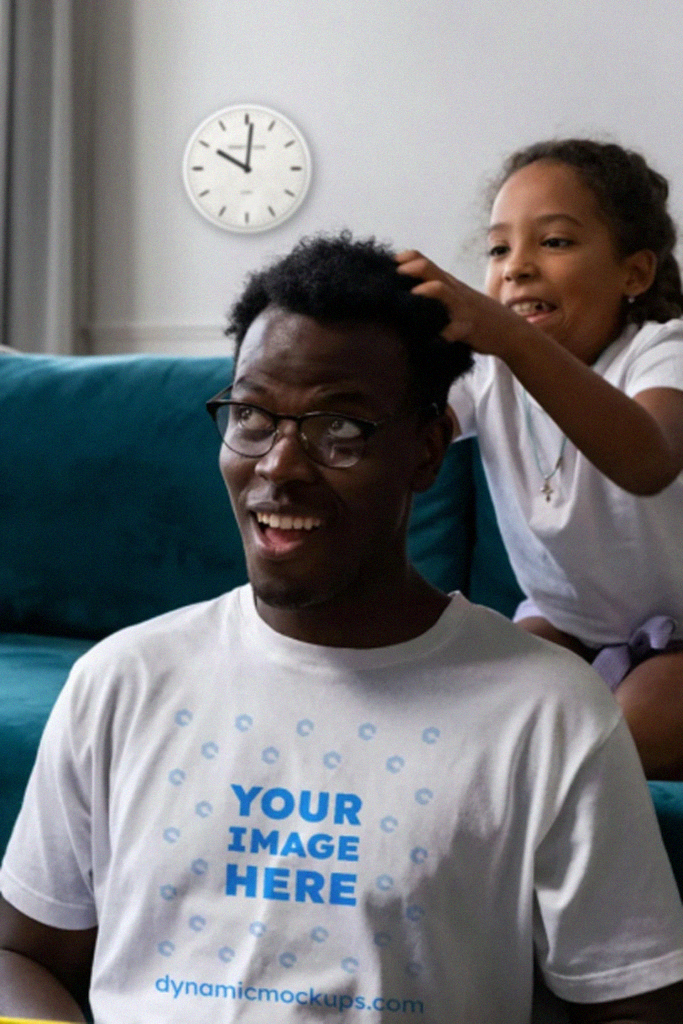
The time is **10:01**
